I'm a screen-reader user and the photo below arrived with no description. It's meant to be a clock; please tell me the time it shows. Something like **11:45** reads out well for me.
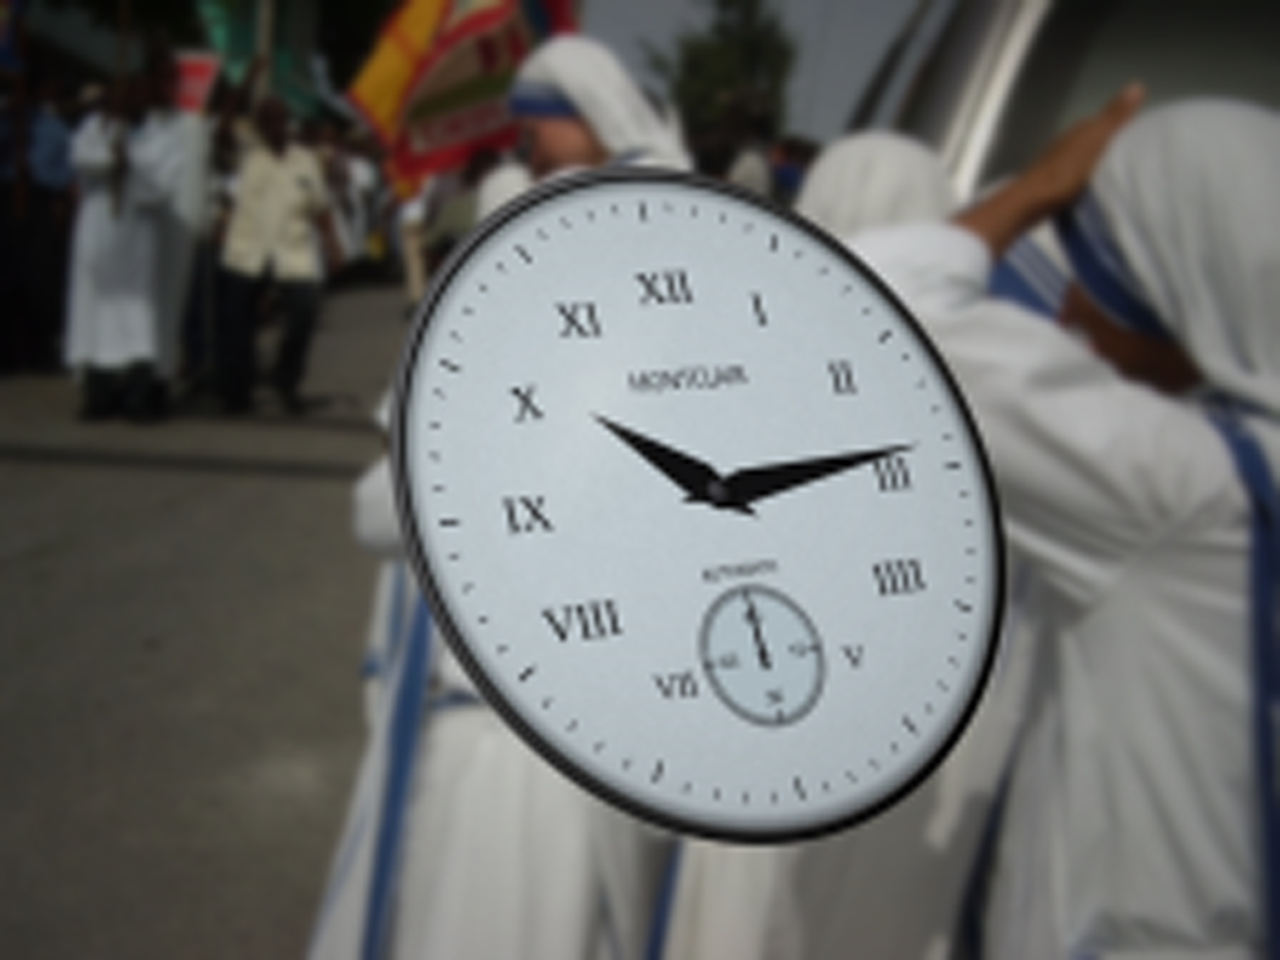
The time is **10:14**
